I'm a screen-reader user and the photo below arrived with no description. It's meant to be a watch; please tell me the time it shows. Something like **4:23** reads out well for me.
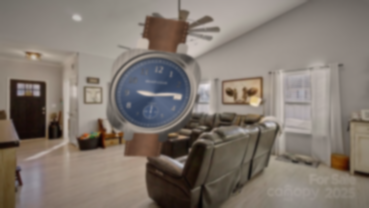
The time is **9:14**
